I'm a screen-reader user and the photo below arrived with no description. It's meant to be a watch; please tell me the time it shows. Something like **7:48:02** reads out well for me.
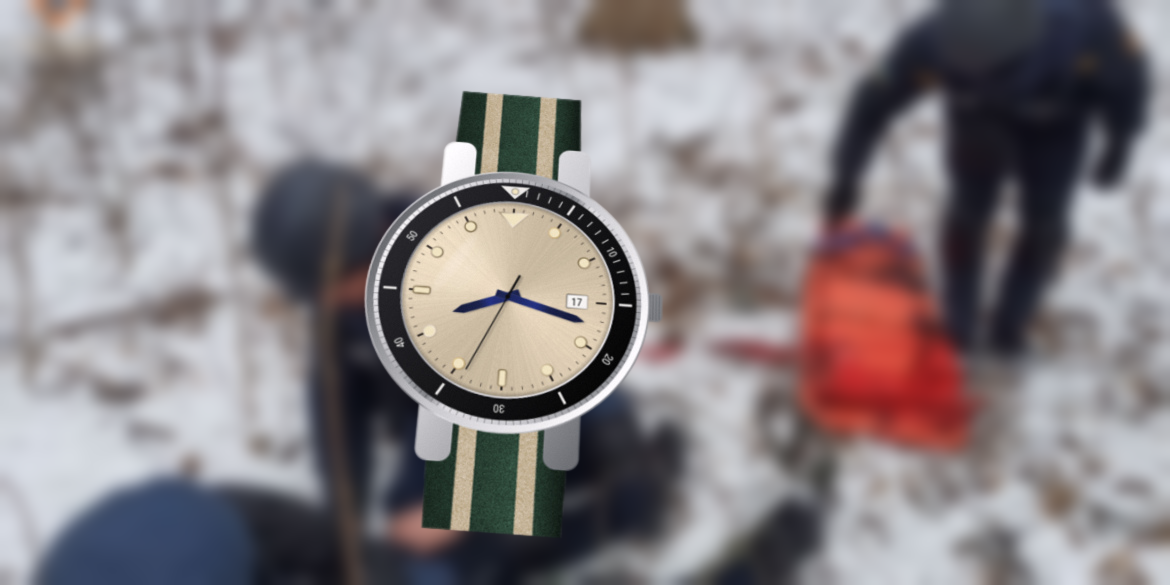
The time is **8:17:34**
